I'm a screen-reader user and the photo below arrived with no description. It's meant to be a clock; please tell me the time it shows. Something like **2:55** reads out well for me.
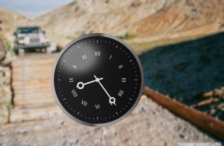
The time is **8:24**
